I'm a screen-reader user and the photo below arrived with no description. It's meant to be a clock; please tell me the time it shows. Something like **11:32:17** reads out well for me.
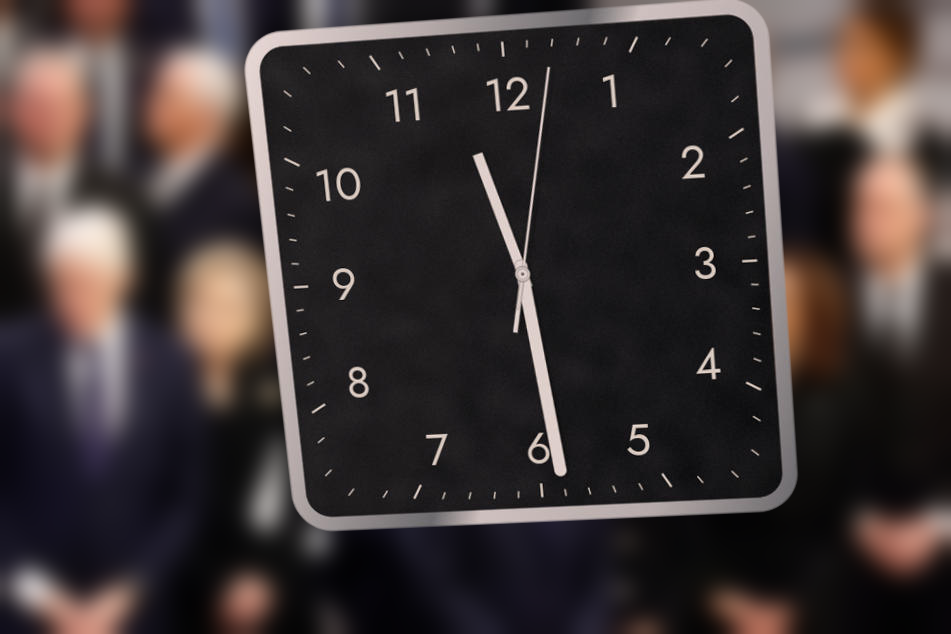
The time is **11:29:02**
